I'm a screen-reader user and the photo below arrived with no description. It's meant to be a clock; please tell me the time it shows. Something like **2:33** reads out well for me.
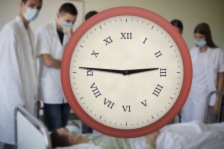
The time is **2:46**
